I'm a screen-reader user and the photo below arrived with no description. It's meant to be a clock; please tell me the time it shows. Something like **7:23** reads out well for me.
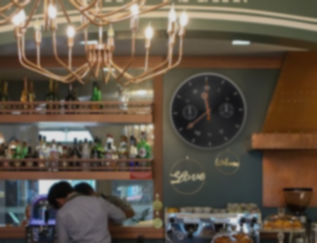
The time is **11:39**
